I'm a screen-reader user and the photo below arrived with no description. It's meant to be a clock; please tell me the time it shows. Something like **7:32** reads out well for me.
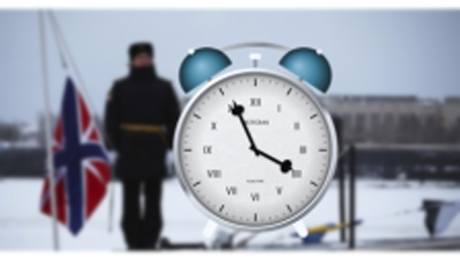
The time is **3:56**
